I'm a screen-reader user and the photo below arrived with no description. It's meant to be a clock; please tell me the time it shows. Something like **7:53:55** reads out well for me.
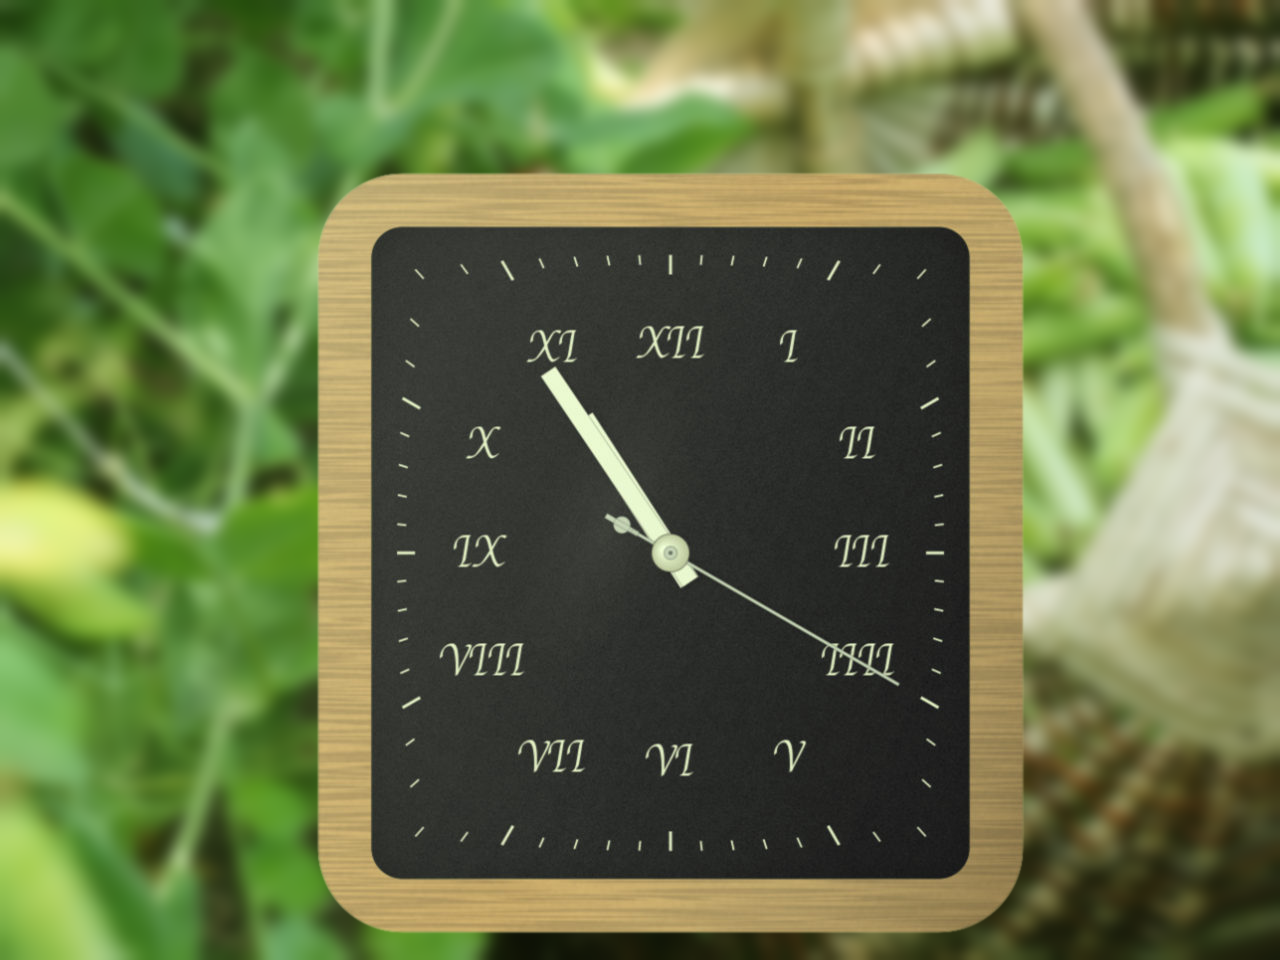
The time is **10:54:20**
